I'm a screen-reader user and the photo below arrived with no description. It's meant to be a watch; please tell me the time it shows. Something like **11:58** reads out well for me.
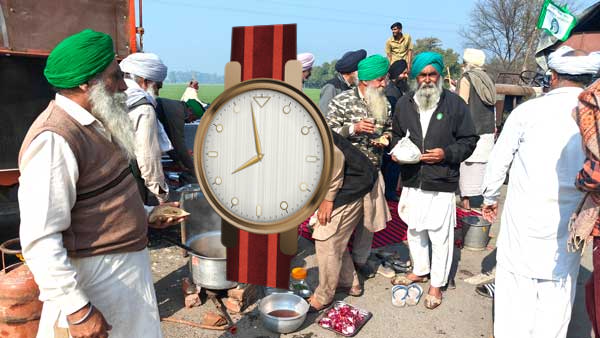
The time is **7:58**
